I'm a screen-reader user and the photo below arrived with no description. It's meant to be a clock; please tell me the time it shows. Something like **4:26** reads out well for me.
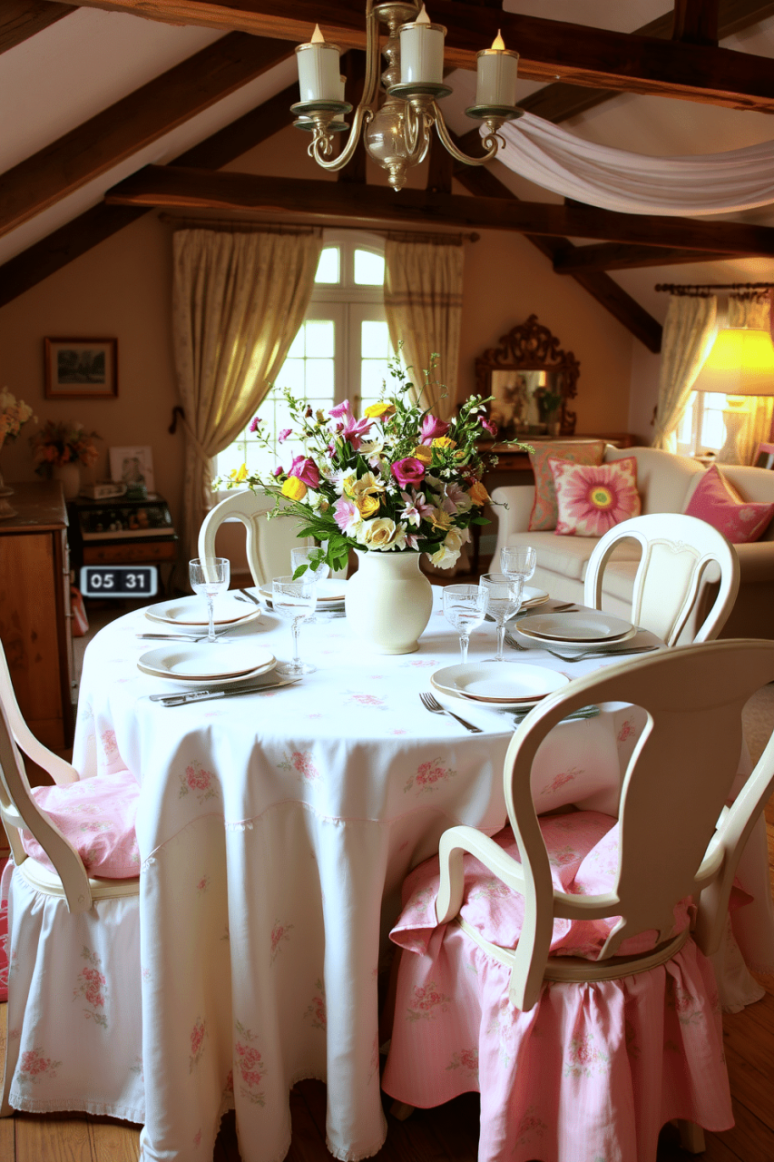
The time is **5:31**
